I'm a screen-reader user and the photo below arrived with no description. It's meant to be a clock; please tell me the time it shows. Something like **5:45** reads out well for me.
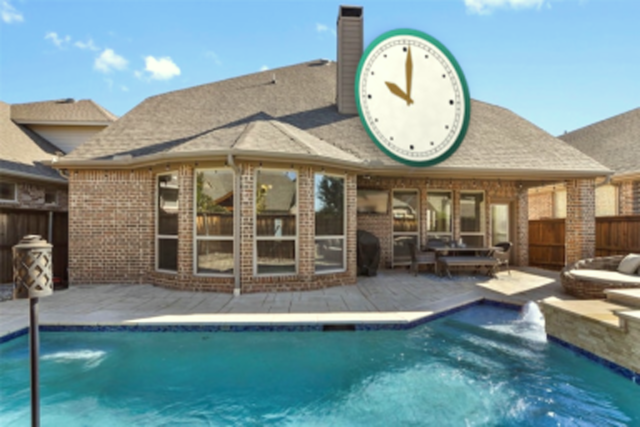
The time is **10:01**
